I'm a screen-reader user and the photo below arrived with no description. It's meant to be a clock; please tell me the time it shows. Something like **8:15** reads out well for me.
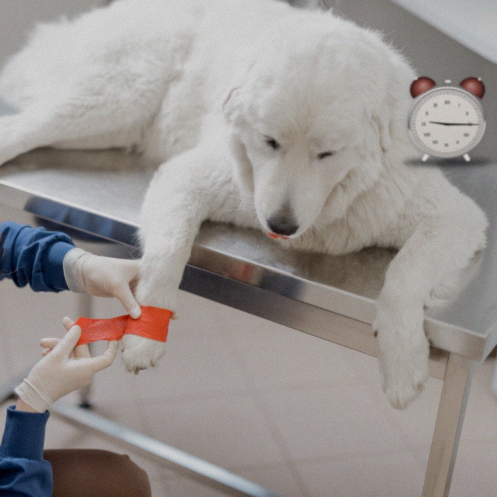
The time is **9:15**
